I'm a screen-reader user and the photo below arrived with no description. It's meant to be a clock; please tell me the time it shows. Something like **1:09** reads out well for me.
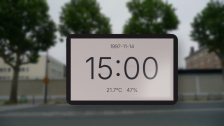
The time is **15:00**
